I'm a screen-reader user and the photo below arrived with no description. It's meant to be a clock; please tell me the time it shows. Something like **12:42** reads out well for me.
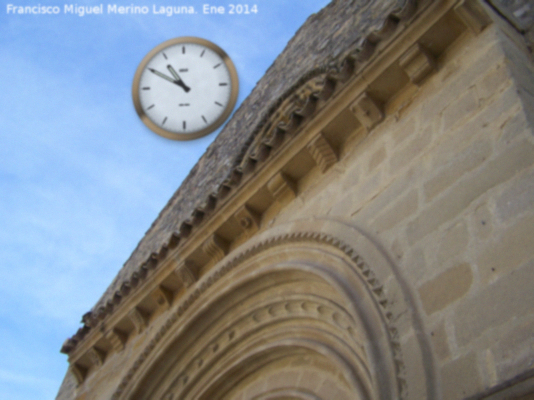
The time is **10:50**
